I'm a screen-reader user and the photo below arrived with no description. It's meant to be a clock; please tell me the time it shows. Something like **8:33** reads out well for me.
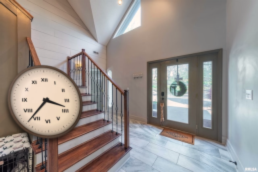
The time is **3:37**
